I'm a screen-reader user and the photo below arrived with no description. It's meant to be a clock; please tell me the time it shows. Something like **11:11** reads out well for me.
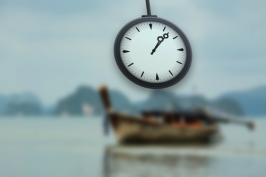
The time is **1:07**
